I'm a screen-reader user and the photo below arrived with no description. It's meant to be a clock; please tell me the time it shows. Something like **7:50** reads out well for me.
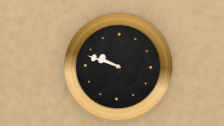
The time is **9:48**
